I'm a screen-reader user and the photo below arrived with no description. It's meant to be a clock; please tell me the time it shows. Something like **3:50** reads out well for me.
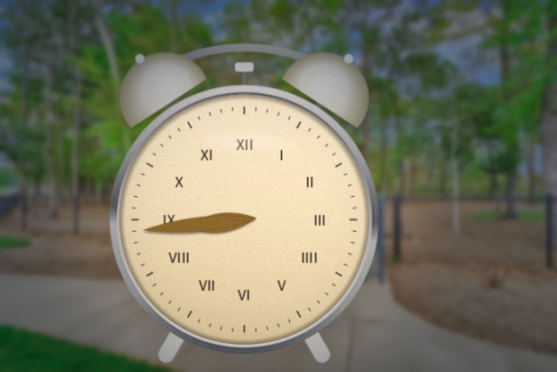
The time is **8:44**
